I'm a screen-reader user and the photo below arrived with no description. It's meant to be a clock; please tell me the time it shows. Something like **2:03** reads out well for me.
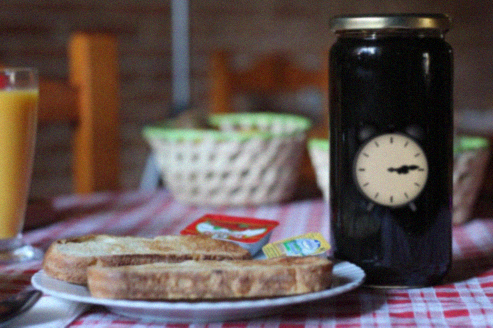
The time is **3:14**
